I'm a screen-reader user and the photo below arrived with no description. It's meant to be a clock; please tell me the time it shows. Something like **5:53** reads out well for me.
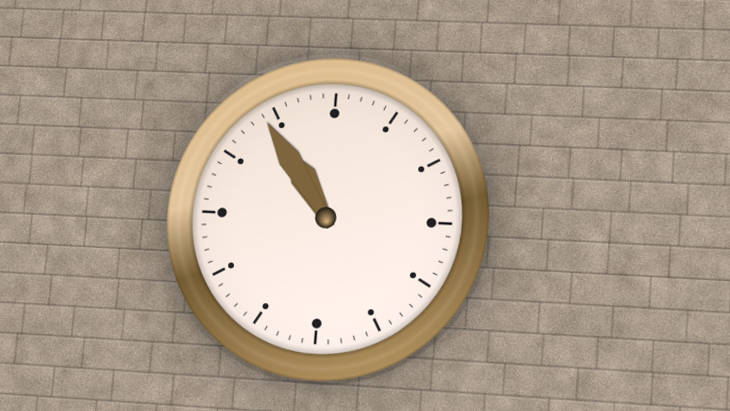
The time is **10:54**
